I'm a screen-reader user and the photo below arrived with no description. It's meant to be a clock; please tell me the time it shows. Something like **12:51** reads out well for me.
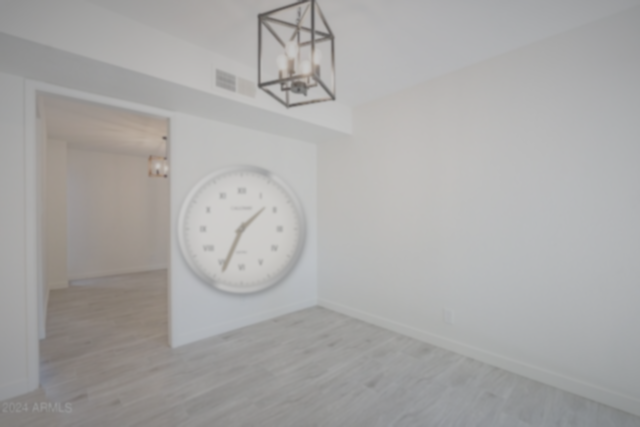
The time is **1:34**
